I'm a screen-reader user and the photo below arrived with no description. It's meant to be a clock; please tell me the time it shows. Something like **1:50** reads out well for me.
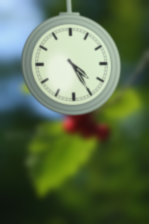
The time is **4:25**
